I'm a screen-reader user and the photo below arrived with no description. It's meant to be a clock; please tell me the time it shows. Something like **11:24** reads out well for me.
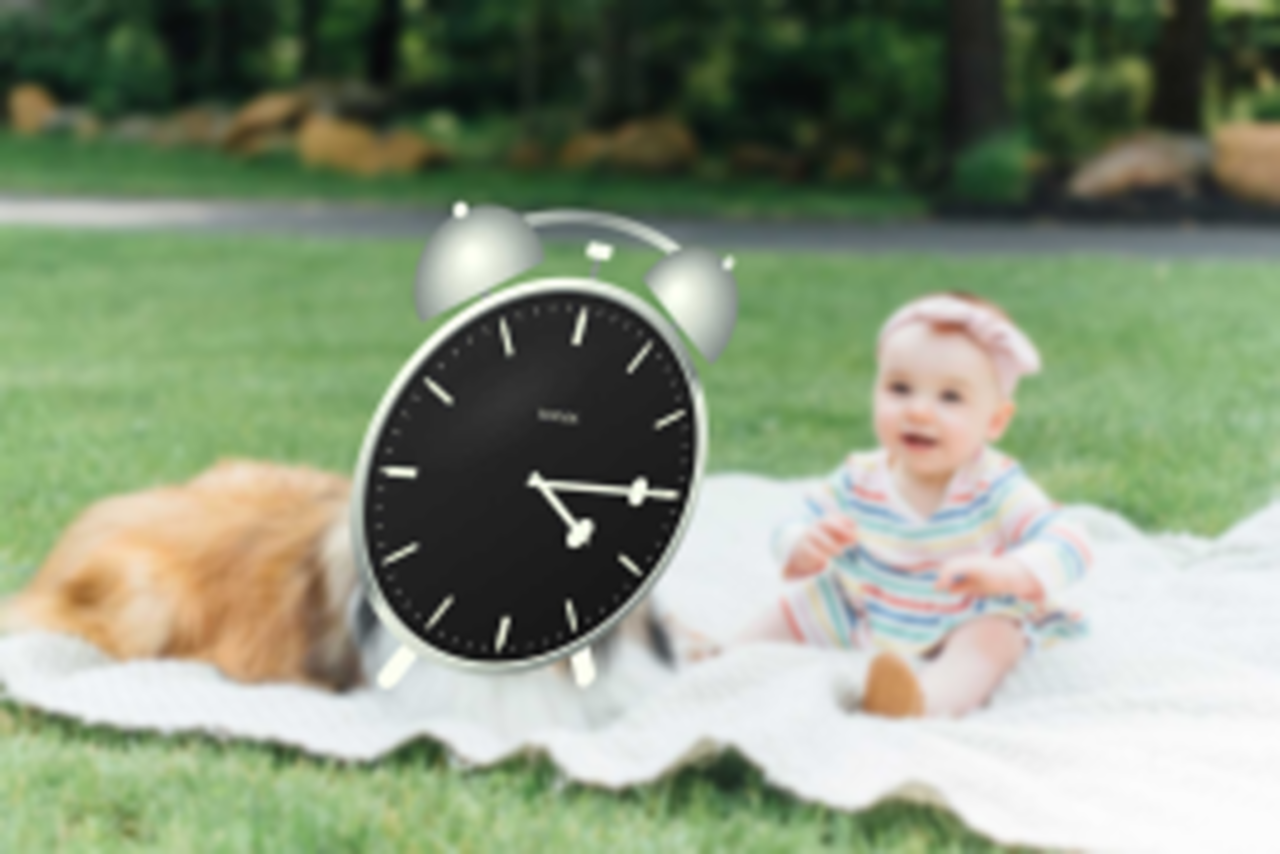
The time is **4:15**
